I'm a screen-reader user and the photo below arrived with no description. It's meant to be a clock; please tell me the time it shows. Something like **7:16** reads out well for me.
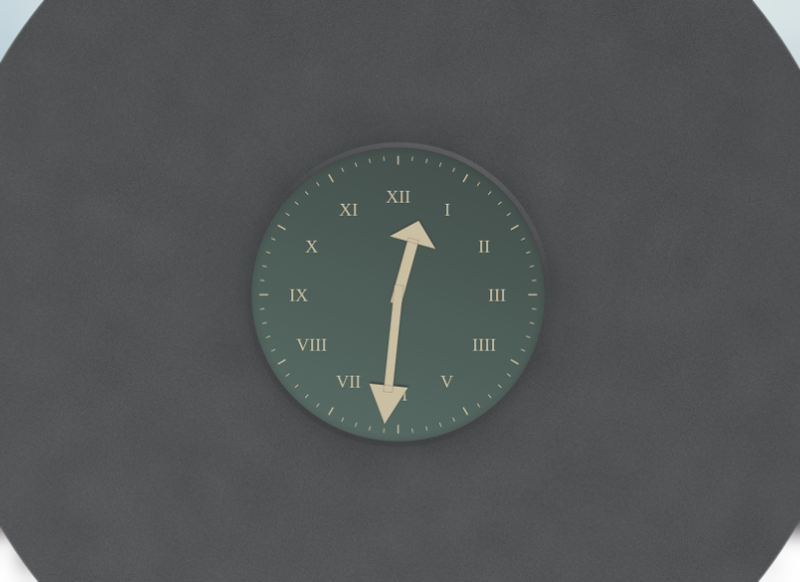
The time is **12:31**
